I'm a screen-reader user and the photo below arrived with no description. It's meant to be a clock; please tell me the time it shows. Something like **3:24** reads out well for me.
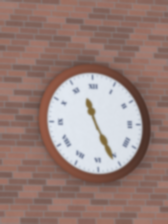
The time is **11:26**
